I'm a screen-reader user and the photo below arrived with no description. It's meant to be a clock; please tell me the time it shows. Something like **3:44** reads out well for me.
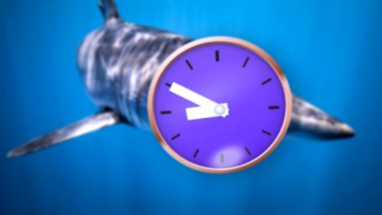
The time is **8:50**
